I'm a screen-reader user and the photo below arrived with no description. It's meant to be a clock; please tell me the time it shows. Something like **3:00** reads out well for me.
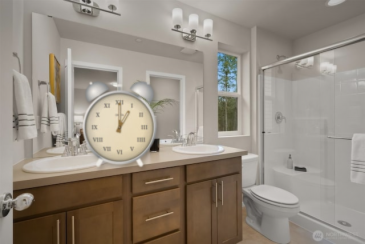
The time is **1:00**
